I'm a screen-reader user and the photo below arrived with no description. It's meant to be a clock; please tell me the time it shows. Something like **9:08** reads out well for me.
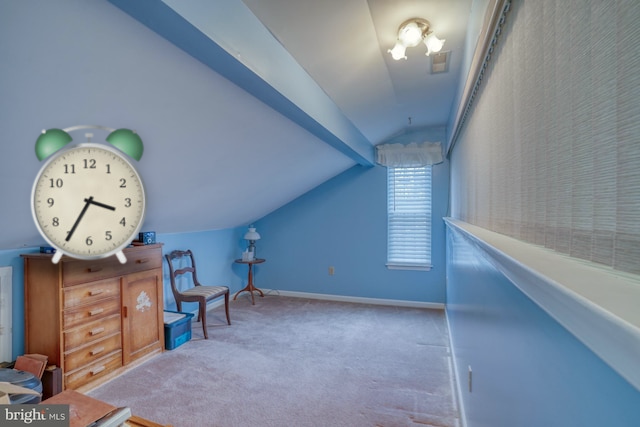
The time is **3:35**
